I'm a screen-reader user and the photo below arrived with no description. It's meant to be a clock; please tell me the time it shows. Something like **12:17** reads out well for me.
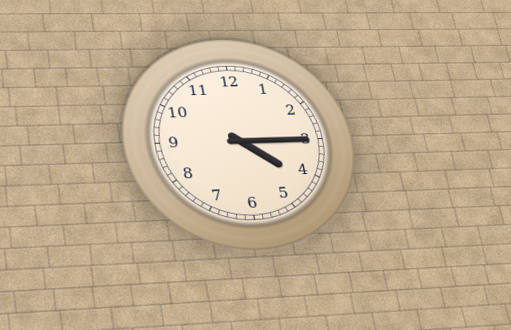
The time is **4:15**
